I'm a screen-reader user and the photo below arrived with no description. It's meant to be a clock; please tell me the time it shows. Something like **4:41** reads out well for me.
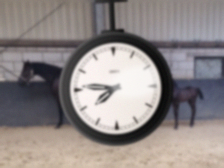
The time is **7:46**
